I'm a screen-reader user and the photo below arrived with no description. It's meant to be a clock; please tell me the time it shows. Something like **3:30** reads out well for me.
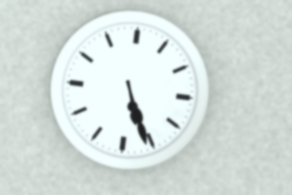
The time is **5:26**
